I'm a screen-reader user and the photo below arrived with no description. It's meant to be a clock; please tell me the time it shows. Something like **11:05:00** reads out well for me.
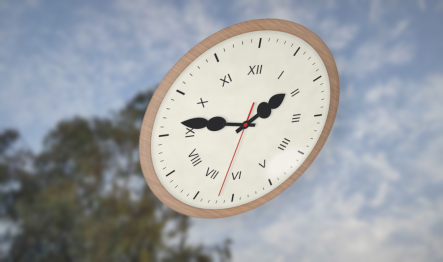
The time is **1:46:32**
